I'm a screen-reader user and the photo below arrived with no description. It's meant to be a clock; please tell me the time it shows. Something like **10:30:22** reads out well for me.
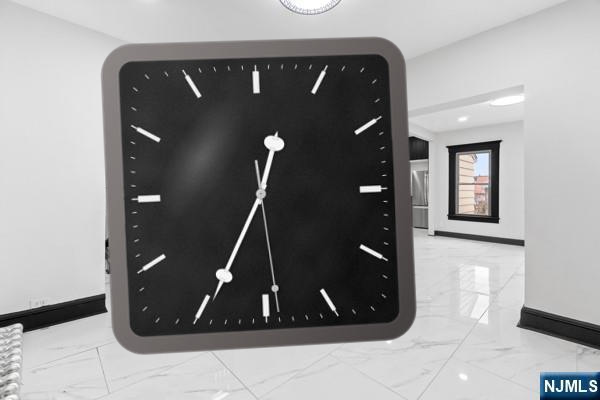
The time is **12:34:29**
